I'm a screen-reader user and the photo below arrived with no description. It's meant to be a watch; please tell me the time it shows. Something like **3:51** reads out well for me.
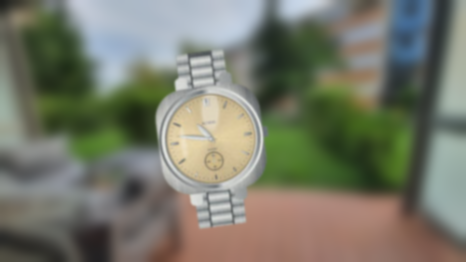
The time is **10:47**
